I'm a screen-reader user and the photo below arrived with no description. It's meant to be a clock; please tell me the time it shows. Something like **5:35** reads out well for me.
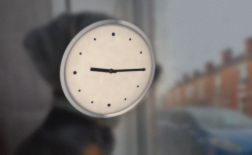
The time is **9:15**
